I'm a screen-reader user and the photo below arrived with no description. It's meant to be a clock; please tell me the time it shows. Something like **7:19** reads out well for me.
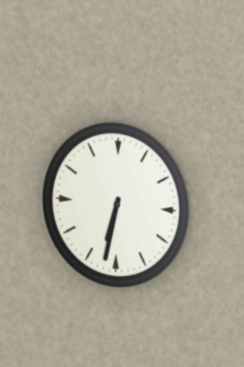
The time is **6:32**
